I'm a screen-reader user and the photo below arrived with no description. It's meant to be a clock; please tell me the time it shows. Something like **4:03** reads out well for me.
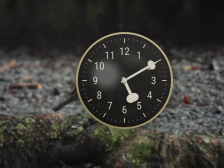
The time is **5:10**
